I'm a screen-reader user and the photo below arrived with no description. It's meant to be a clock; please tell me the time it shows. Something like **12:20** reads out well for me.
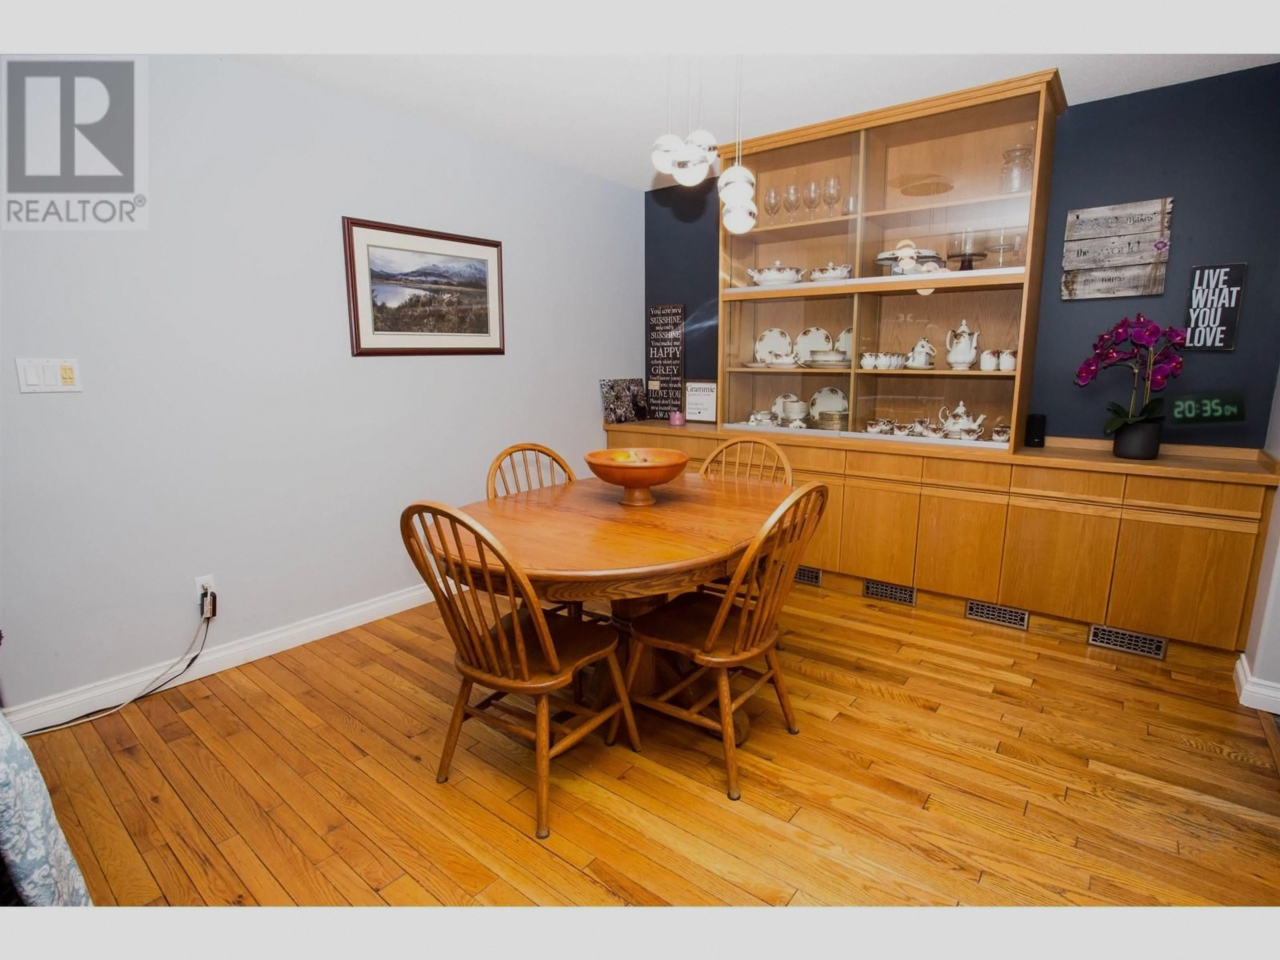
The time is **20:35**
